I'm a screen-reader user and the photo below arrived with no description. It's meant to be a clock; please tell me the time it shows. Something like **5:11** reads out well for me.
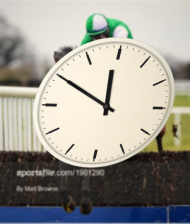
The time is **11:50**
